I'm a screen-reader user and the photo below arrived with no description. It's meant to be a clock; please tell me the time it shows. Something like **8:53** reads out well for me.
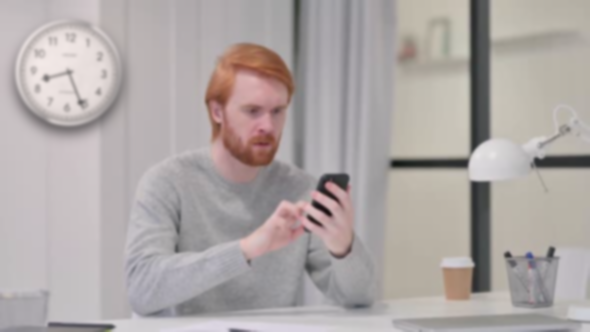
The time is **8:26**
